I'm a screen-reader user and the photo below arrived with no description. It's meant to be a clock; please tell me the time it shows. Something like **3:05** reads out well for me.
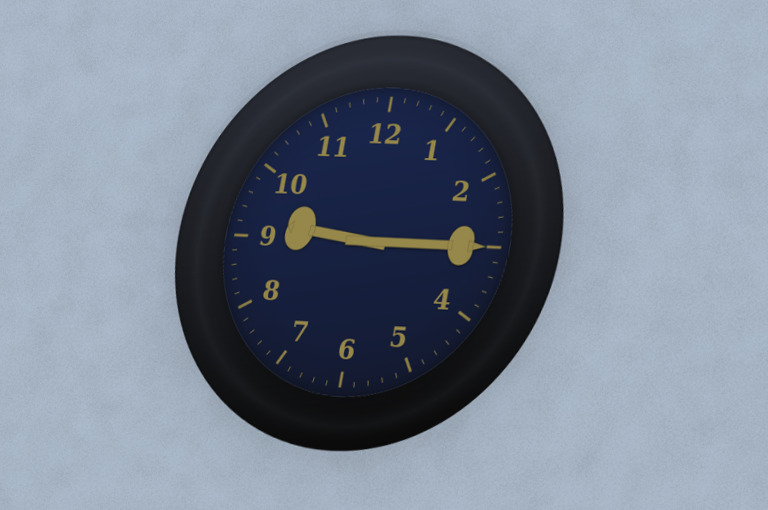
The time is **9:15**
